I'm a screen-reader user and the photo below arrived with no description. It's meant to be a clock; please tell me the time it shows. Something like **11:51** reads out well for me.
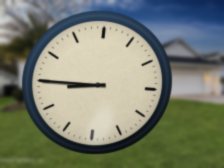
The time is **8:45**
